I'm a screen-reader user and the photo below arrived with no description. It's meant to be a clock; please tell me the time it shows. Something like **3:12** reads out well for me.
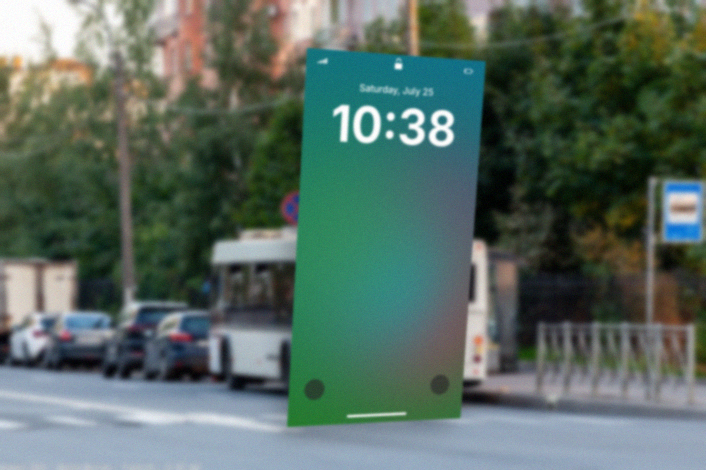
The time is **10:38**
